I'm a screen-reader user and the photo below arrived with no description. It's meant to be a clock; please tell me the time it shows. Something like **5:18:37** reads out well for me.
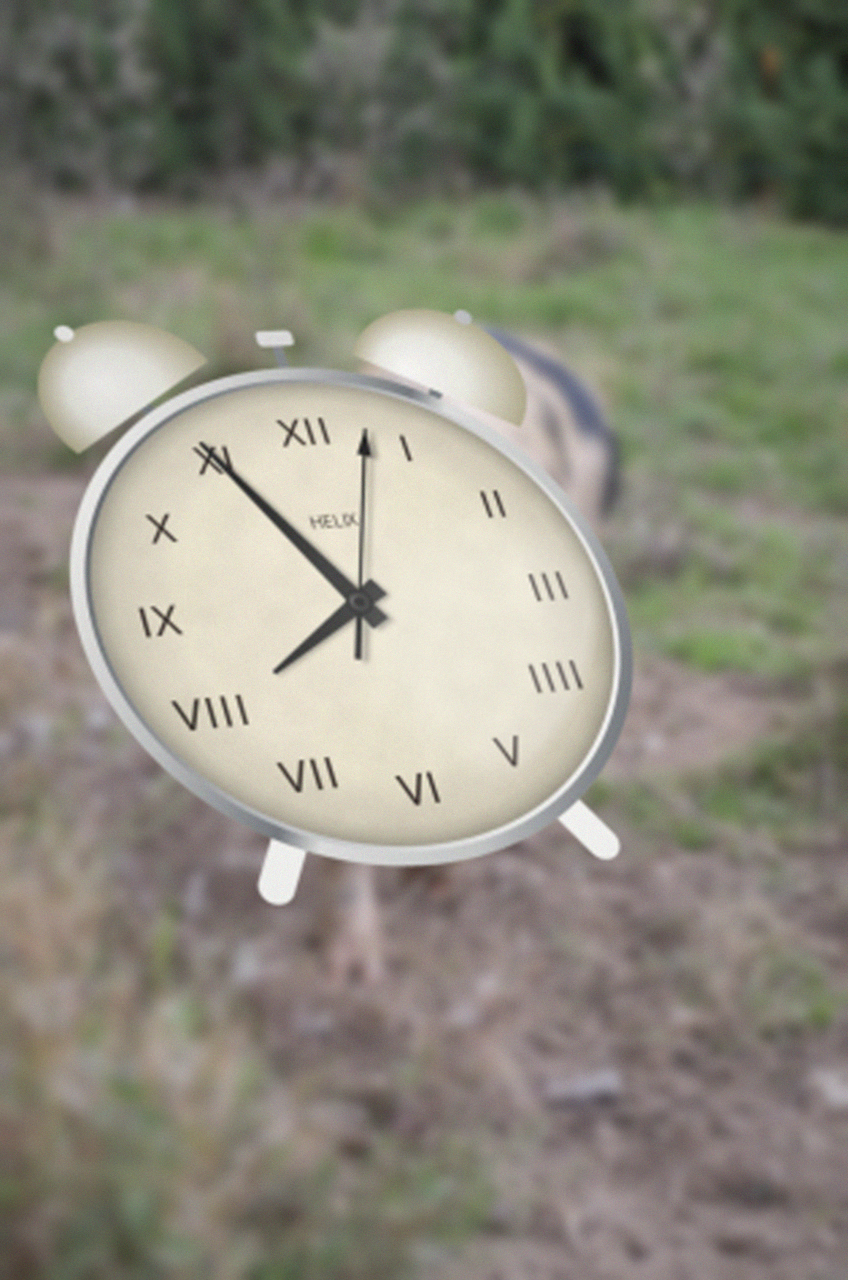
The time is **7:55:03**
